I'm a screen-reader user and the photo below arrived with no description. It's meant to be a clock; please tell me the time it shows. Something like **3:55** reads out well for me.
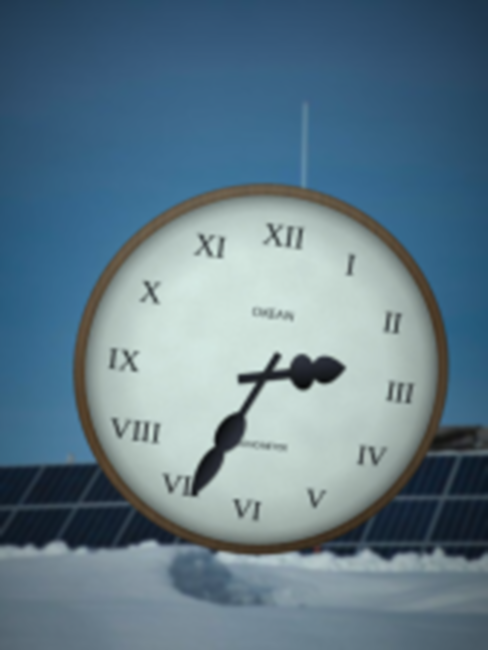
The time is **2:34**
